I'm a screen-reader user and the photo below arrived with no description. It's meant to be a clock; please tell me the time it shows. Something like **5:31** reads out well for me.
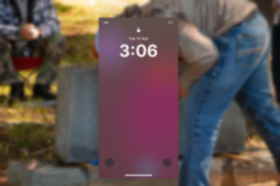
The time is **3:06**
